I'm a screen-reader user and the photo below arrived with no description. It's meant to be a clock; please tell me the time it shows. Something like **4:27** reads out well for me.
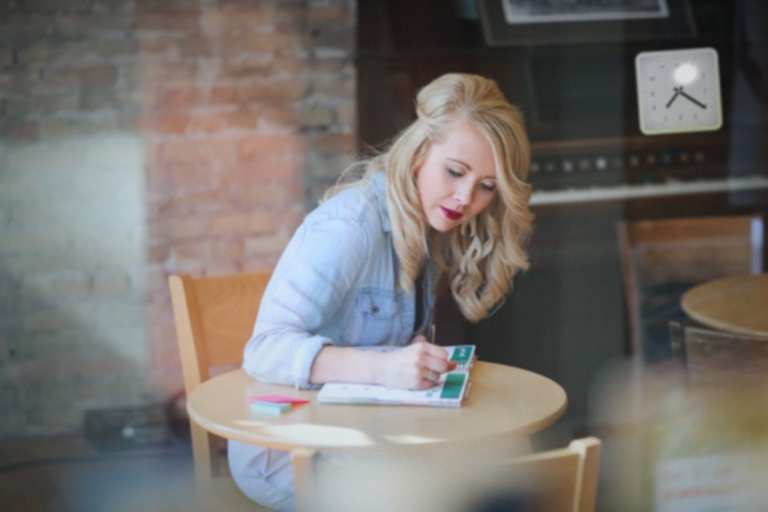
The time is **7:21**
